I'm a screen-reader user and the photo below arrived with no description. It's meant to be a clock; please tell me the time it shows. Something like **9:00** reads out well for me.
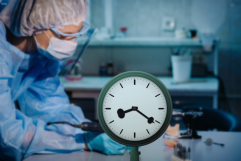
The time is **8:21**
